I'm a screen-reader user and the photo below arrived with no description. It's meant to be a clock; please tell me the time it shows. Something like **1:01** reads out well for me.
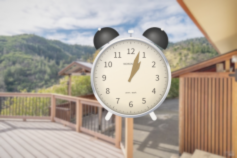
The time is **1:03**
